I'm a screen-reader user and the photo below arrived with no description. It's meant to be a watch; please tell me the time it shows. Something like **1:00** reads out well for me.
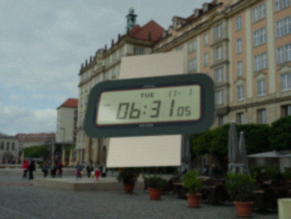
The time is **6:31**
